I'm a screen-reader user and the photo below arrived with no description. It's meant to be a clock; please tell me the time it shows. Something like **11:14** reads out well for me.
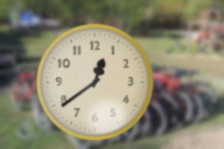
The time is **12:39**
